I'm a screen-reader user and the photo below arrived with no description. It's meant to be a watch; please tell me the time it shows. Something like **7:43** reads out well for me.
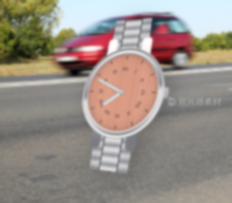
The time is **7:49**
